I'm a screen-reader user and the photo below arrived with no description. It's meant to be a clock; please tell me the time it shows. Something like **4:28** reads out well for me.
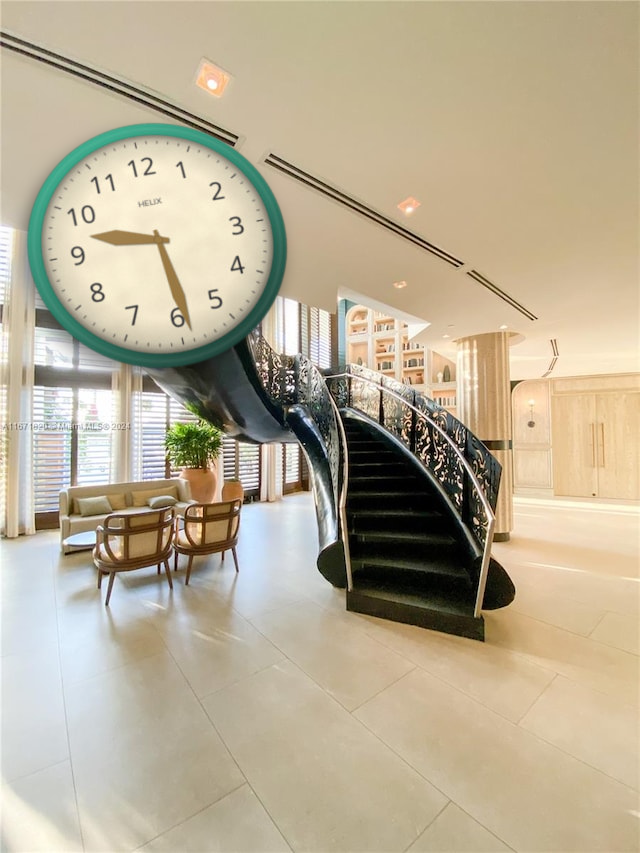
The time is **9:29**
